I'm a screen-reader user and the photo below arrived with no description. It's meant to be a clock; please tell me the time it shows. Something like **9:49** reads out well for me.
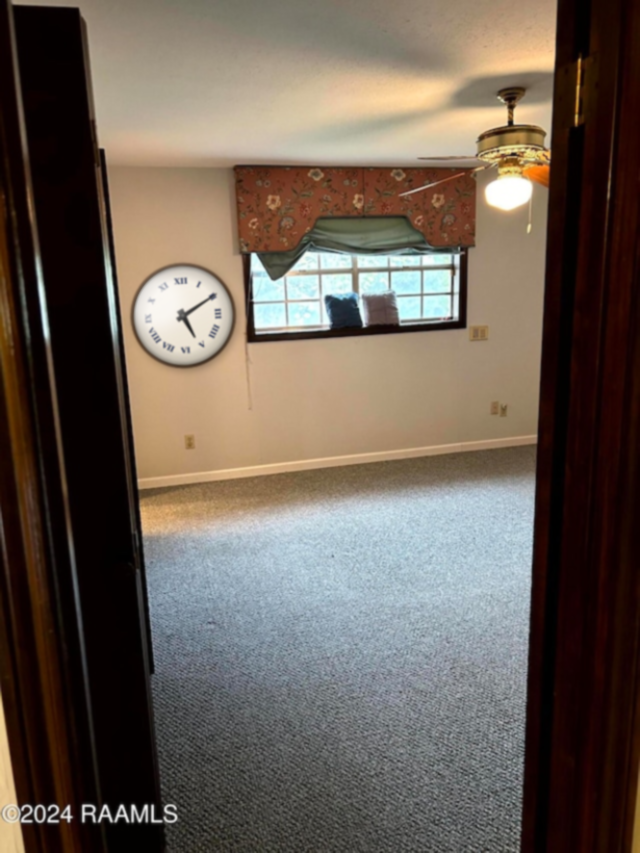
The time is **5:10**
